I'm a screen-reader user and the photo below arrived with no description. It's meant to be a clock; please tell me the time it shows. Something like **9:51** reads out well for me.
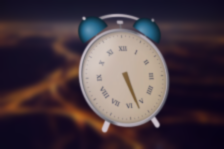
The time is **5:27**
